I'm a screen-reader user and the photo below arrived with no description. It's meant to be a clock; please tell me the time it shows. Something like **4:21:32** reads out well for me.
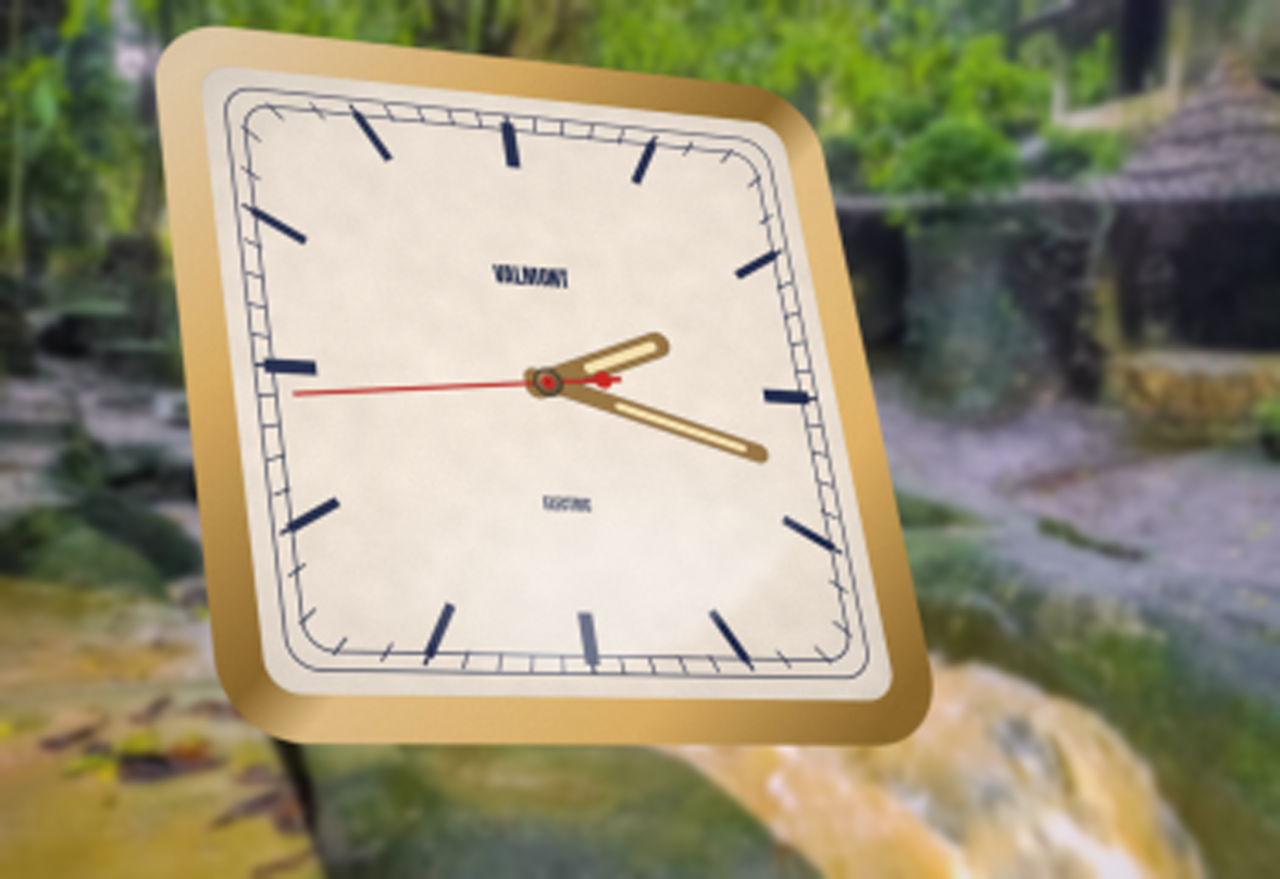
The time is **2:17:44**
